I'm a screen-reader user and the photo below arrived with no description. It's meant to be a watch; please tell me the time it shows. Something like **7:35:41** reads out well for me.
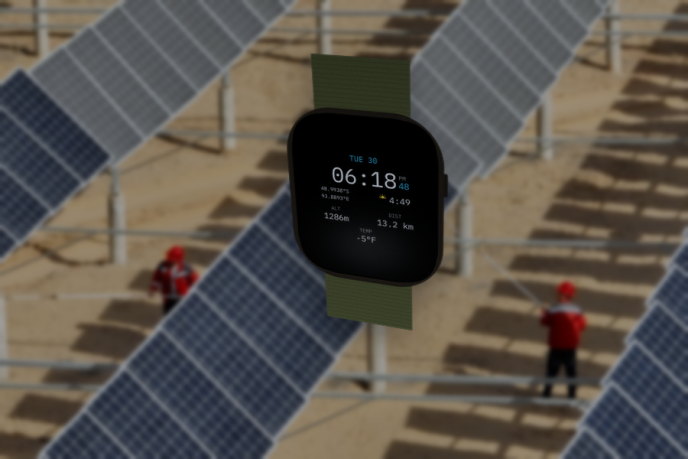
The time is **6:18:48**
